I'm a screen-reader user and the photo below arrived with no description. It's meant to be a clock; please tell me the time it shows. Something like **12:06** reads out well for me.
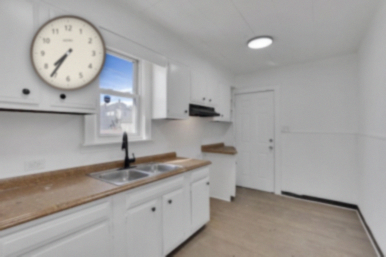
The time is **7:36**
